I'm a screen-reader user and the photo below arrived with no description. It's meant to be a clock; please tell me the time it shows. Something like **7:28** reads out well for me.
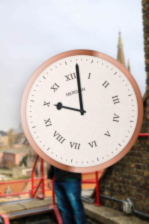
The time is **10:02**
